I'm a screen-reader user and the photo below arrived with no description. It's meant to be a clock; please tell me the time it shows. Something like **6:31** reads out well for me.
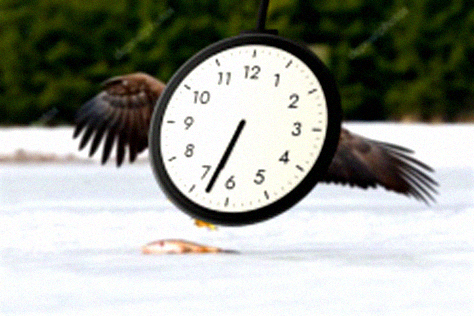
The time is **6:33**
